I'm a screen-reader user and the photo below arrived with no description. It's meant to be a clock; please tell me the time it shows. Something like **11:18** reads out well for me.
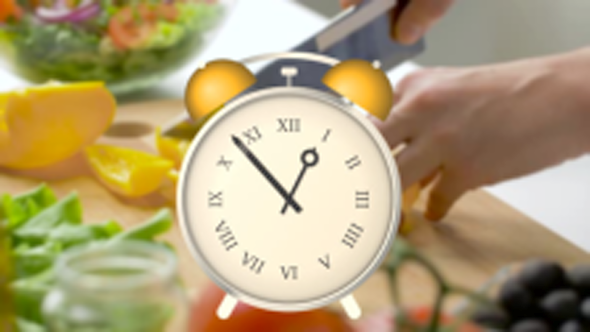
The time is **12:53**
